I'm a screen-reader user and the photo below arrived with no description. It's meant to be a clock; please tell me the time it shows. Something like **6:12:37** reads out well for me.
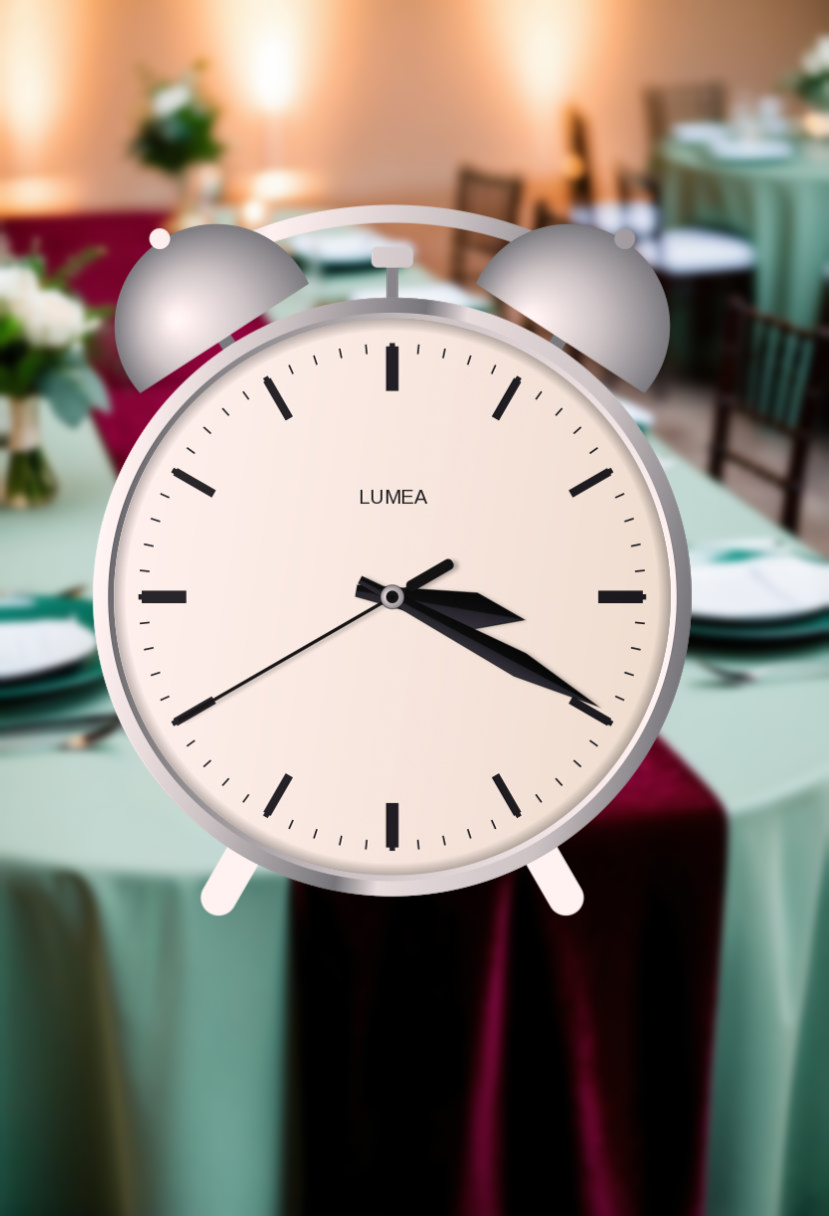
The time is **3:19:40**
